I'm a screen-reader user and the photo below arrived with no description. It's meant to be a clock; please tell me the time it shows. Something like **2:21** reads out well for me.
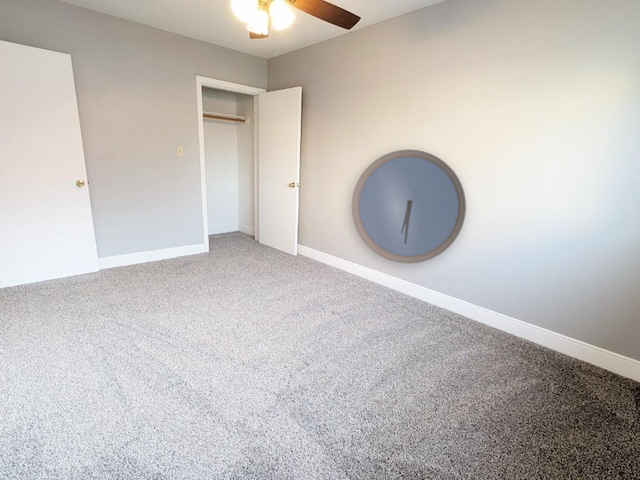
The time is **6:31**
